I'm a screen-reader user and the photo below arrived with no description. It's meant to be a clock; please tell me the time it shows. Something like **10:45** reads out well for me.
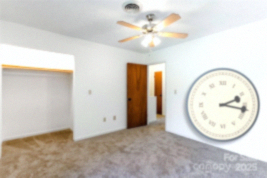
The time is **2:17**
